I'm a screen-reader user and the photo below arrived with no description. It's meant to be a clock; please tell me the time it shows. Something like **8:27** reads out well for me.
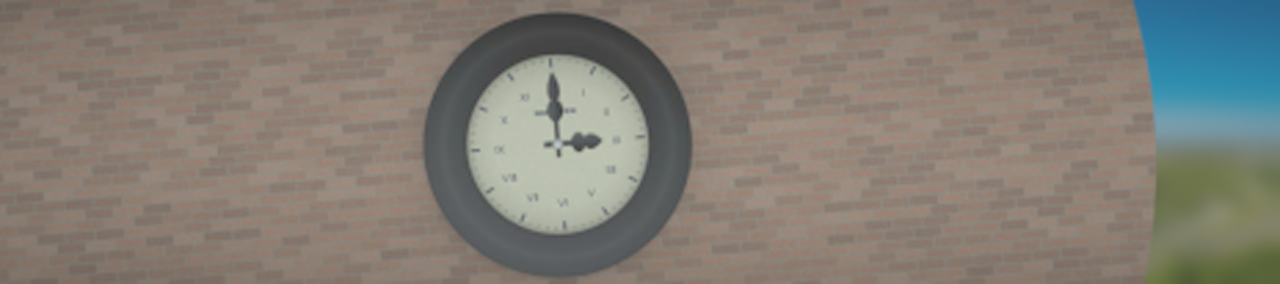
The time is **3:00**
